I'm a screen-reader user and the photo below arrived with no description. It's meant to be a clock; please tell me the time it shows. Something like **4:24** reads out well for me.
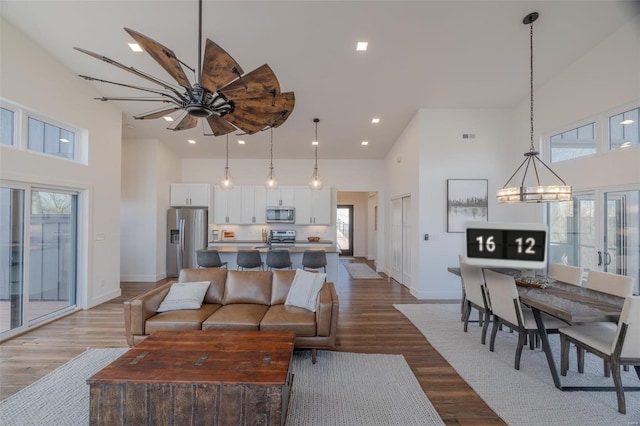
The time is **16:12**
